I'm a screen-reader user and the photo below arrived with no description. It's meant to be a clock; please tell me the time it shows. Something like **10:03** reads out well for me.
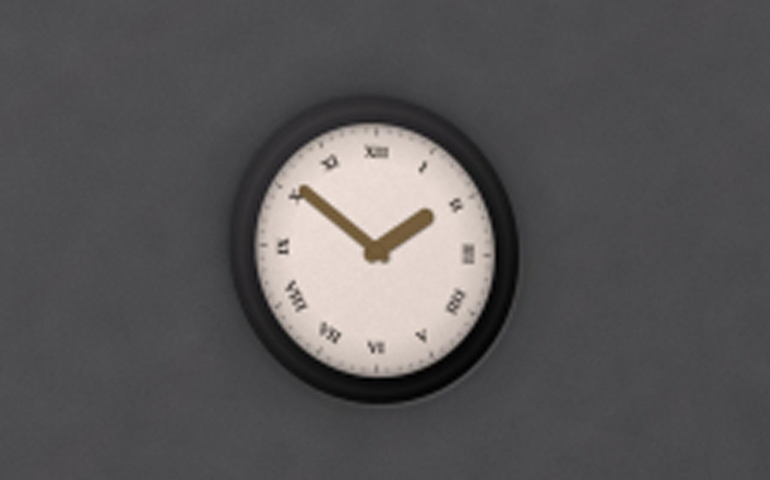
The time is **1:51**
